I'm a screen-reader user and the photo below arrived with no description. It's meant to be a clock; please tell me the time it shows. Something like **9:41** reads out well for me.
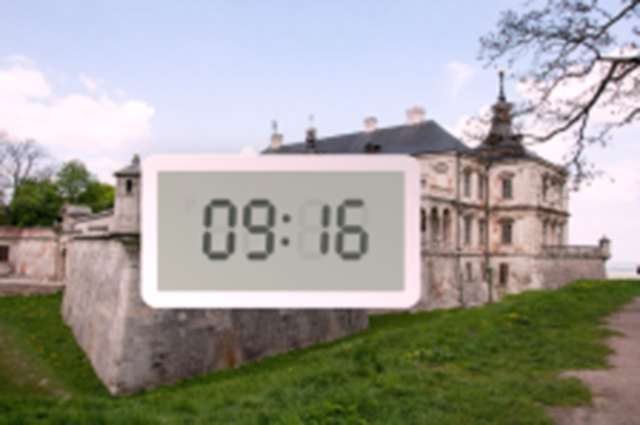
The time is **9:16**
